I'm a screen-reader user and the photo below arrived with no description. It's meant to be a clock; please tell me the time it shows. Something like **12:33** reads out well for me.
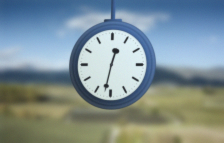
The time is **12:32**
